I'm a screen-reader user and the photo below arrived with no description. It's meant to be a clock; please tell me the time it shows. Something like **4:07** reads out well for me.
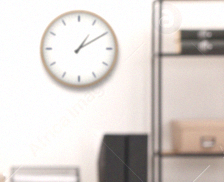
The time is **1:10**
